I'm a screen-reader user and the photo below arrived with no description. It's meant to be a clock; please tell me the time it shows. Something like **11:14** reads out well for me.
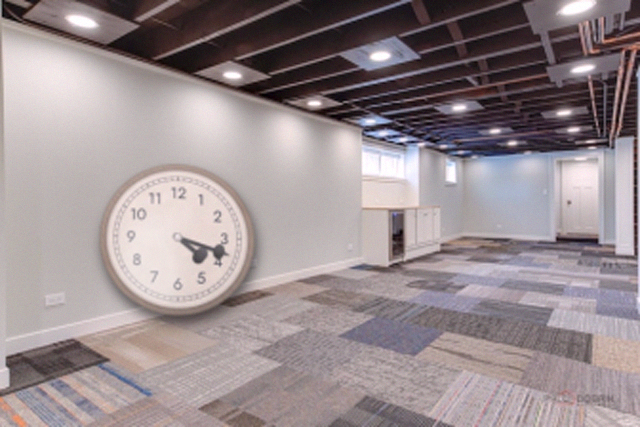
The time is **4:18**
